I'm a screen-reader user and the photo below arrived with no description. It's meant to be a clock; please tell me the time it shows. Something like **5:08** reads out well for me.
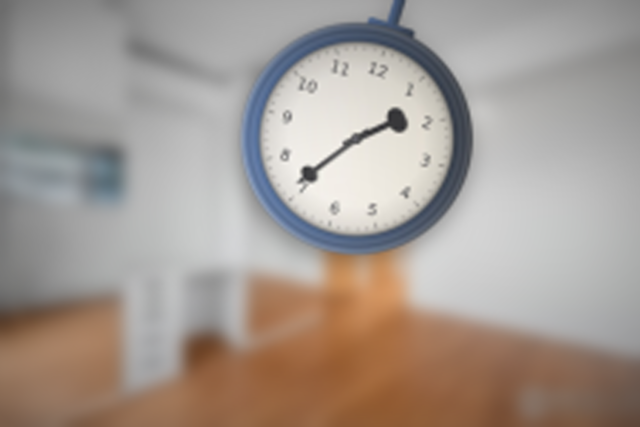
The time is **1:36**
